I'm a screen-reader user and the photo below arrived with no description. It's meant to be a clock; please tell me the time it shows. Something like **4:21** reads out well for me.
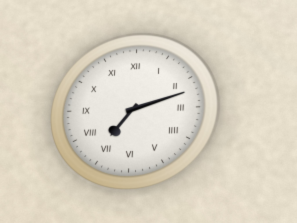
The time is **7:12**
